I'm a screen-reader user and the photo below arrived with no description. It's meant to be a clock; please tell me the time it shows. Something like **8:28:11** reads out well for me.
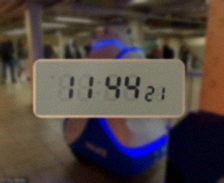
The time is **11:44:21**
